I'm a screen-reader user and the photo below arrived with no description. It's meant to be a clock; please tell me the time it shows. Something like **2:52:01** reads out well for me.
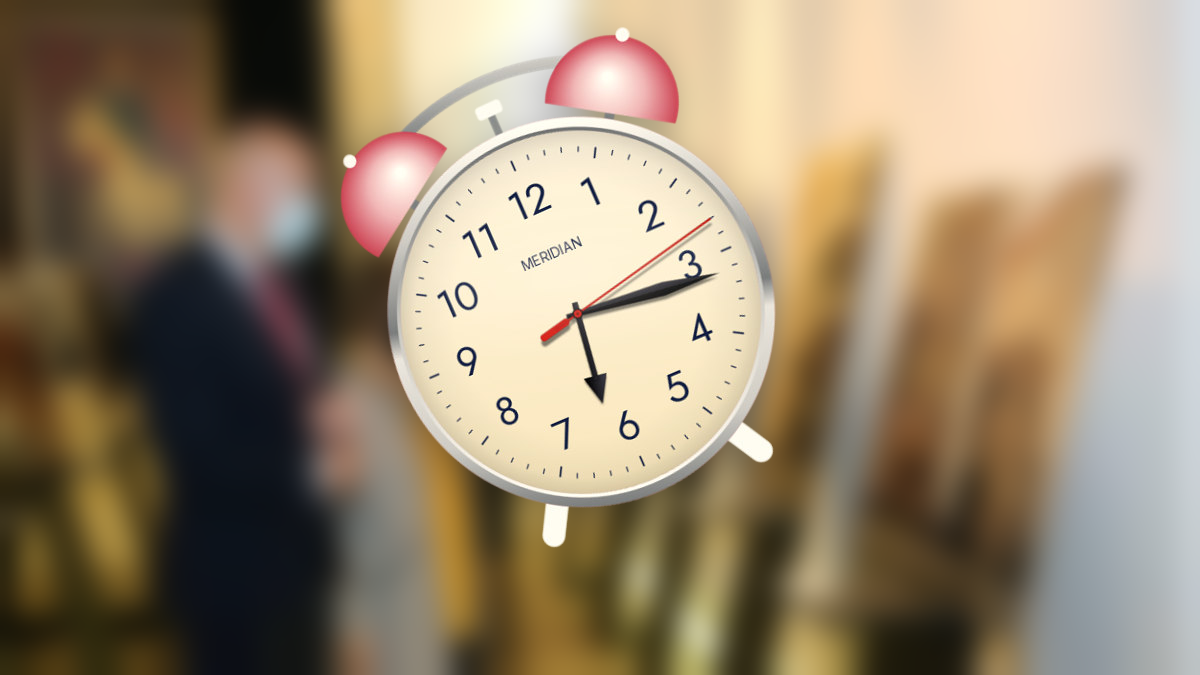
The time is **6:16:13**
